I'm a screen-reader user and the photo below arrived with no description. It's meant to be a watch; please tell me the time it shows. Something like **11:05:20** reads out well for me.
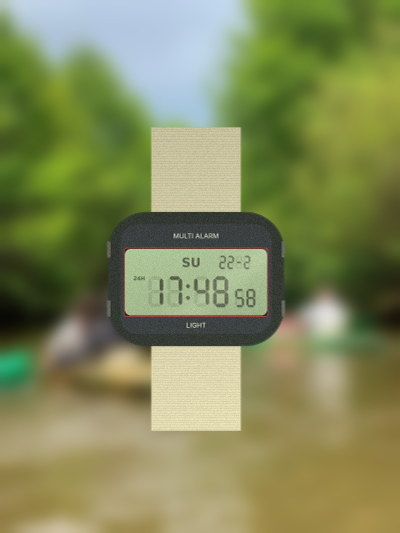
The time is **17:48:58**
